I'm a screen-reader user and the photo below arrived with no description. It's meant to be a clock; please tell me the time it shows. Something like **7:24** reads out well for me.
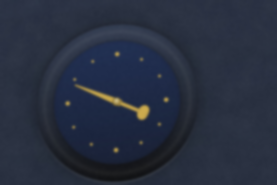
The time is **3:49**
